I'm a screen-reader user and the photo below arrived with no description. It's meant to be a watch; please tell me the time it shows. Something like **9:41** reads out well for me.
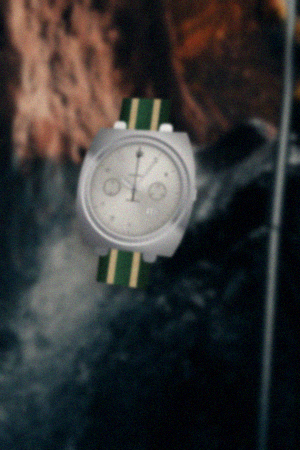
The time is **10:05**
